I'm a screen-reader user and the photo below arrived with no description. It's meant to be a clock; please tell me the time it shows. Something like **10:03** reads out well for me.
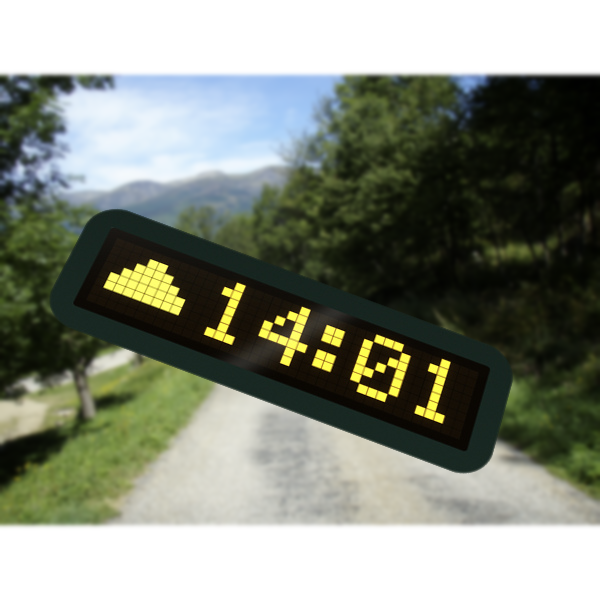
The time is **14:01**
